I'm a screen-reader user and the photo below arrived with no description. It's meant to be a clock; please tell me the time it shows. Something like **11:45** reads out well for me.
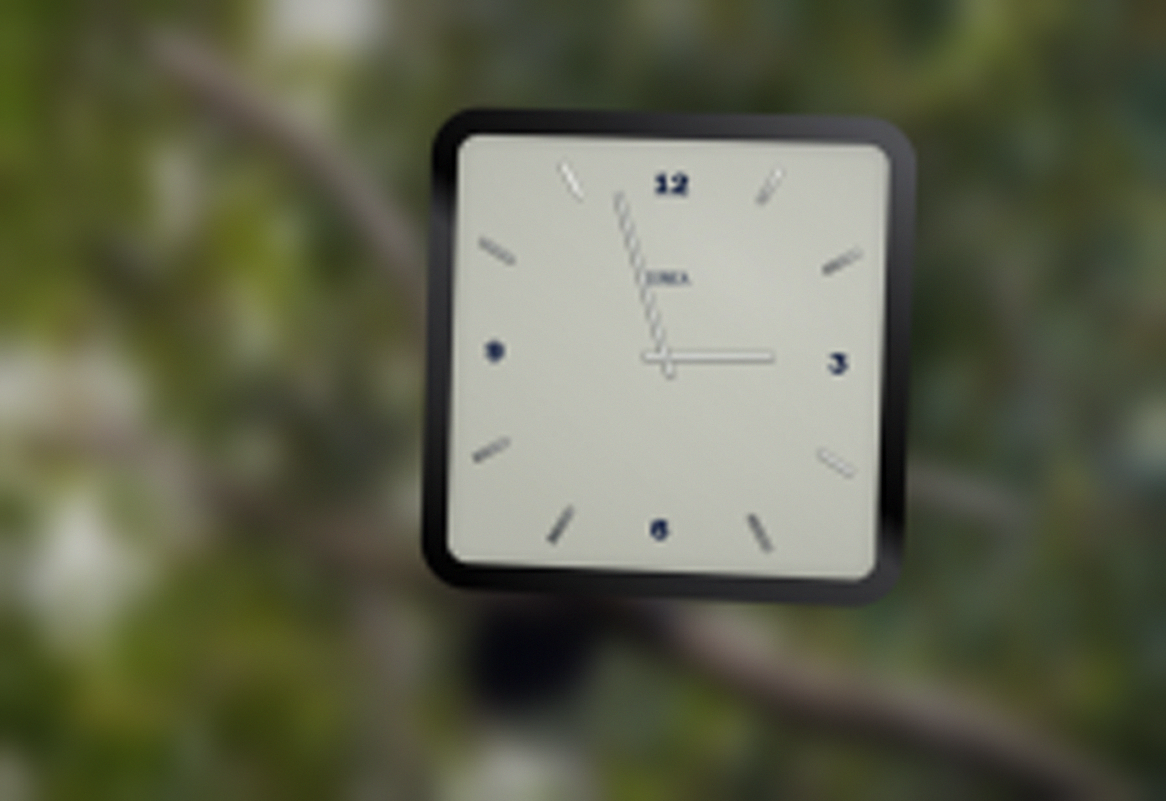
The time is **2:57**
